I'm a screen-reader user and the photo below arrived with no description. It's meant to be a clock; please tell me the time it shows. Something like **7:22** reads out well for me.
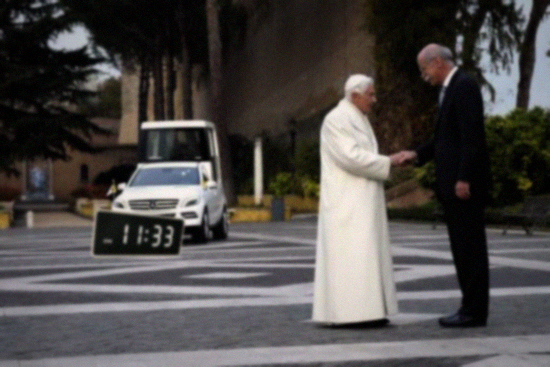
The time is **11:33**
